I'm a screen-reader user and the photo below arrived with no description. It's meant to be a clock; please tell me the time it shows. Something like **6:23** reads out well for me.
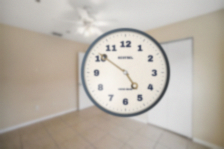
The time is **4:51**
